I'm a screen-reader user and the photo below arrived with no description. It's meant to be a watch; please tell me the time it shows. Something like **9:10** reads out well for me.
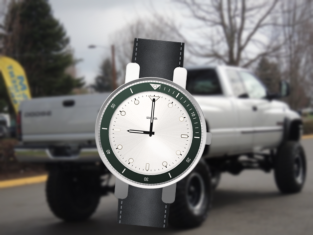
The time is **9:00**
